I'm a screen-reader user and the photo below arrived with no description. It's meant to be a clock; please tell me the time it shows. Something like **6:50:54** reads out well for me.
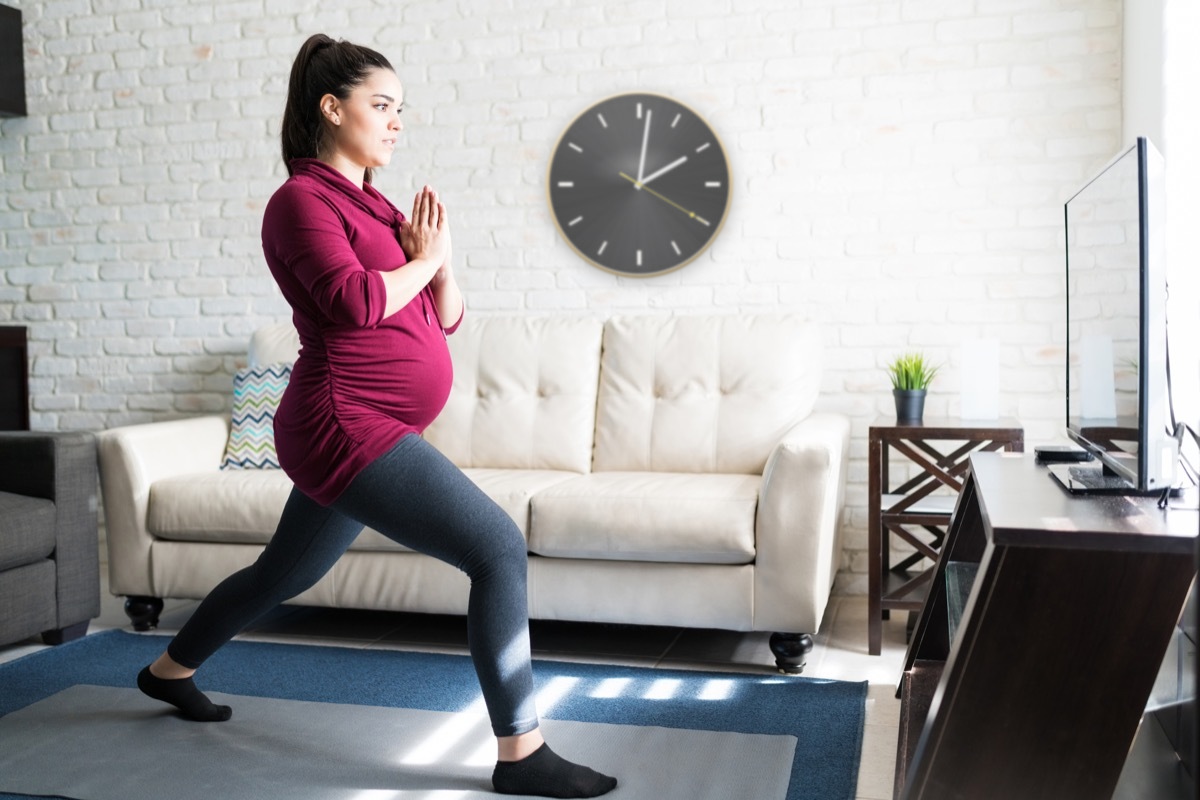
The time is **2:01:20**
